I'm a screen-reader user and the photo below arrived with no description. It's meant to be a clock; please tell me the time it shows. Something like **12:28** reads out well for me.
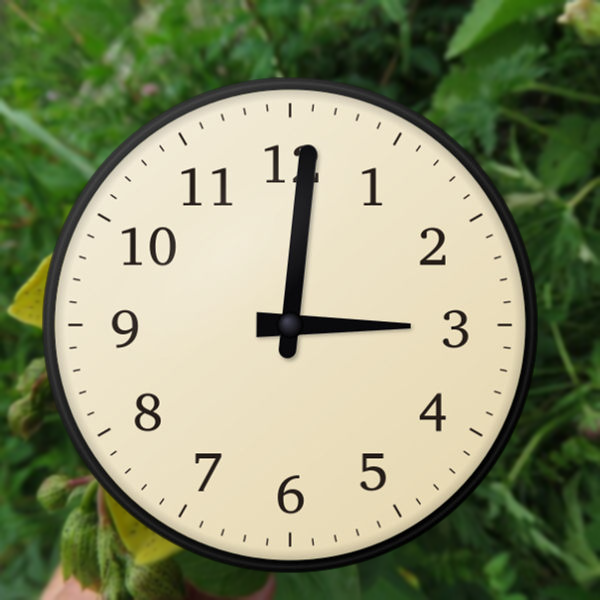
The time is **3:01**
